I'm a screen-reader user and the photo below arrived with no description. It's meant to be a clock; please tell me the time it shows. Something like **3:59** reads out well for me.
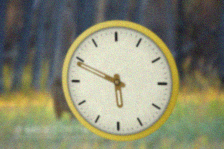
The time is **5:49**
